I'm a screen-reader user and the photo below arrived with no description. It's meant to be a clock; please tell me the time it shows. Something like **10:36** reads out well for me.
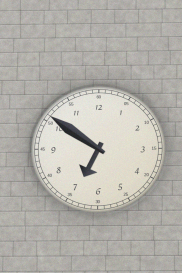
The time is **6:51**
